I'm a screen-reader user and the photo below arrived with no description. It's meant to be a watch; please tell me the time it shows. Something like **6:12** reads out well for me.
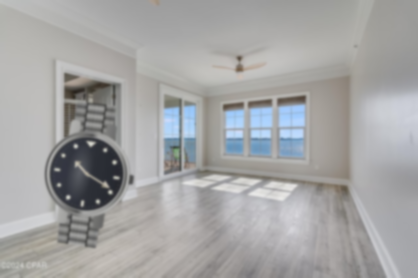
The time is **10:19**
